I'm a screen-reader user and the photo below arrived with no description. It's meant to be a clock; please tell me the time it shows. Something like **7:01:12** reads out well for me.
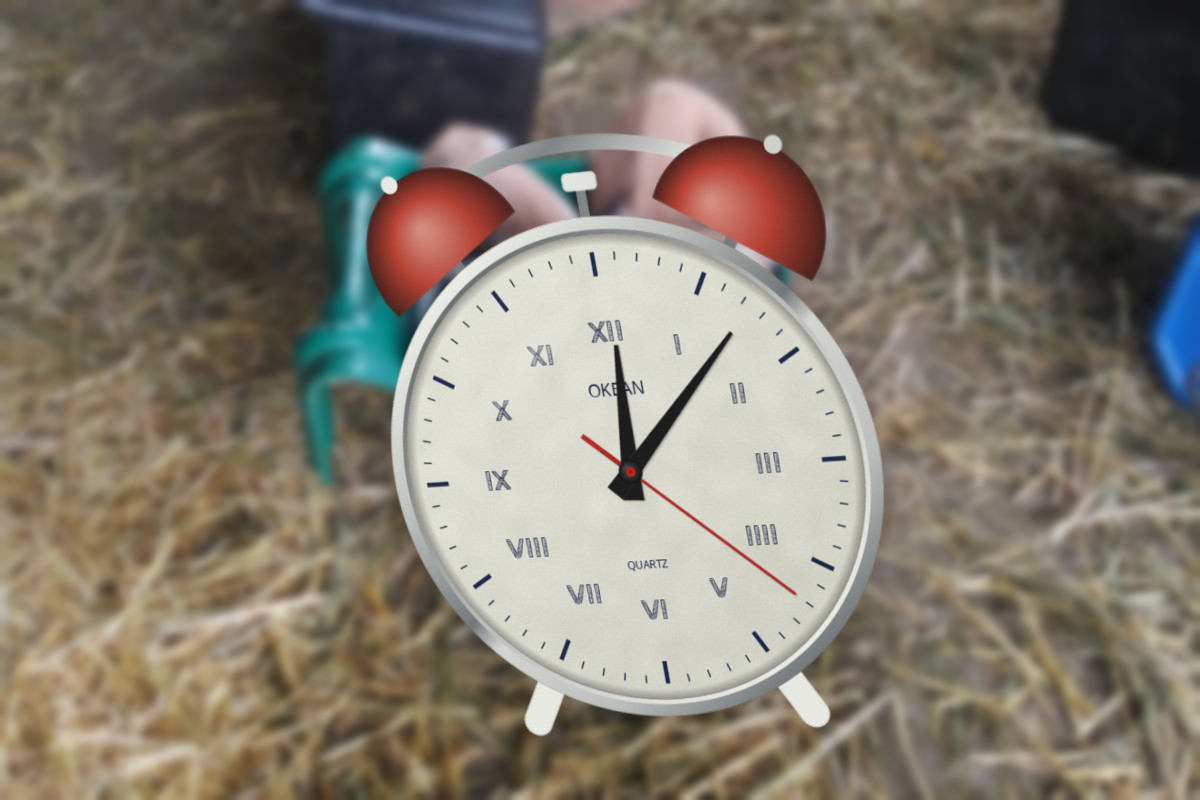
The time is **12:07:22**
